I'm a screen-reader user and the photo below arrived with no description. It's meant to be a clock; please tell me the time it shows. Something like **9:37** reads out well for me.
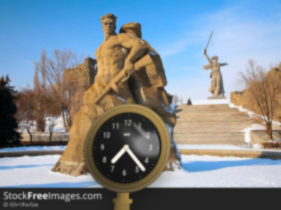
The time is **7:23**
